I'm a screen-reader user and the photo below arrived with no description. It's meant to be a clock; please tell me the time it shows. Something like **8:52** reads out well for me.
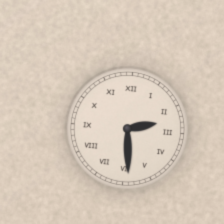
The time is **2:29**
